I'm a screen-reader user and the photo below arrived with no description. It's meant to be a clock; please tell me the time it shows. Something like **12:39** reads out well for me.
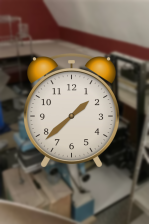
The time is **1:38**
